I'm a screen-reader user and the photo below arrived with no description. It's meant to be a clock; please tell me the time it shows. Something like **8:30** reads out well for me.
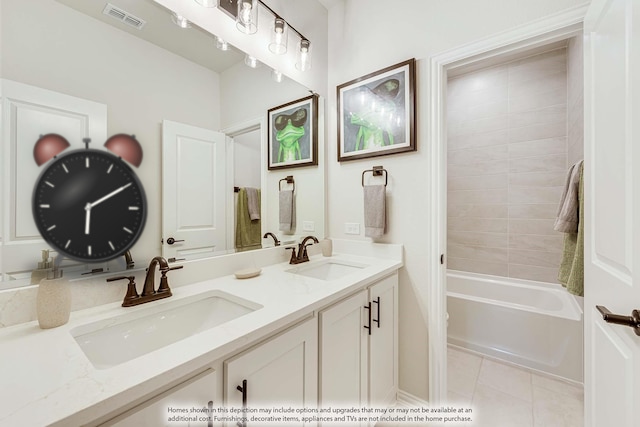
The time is **6:10**
